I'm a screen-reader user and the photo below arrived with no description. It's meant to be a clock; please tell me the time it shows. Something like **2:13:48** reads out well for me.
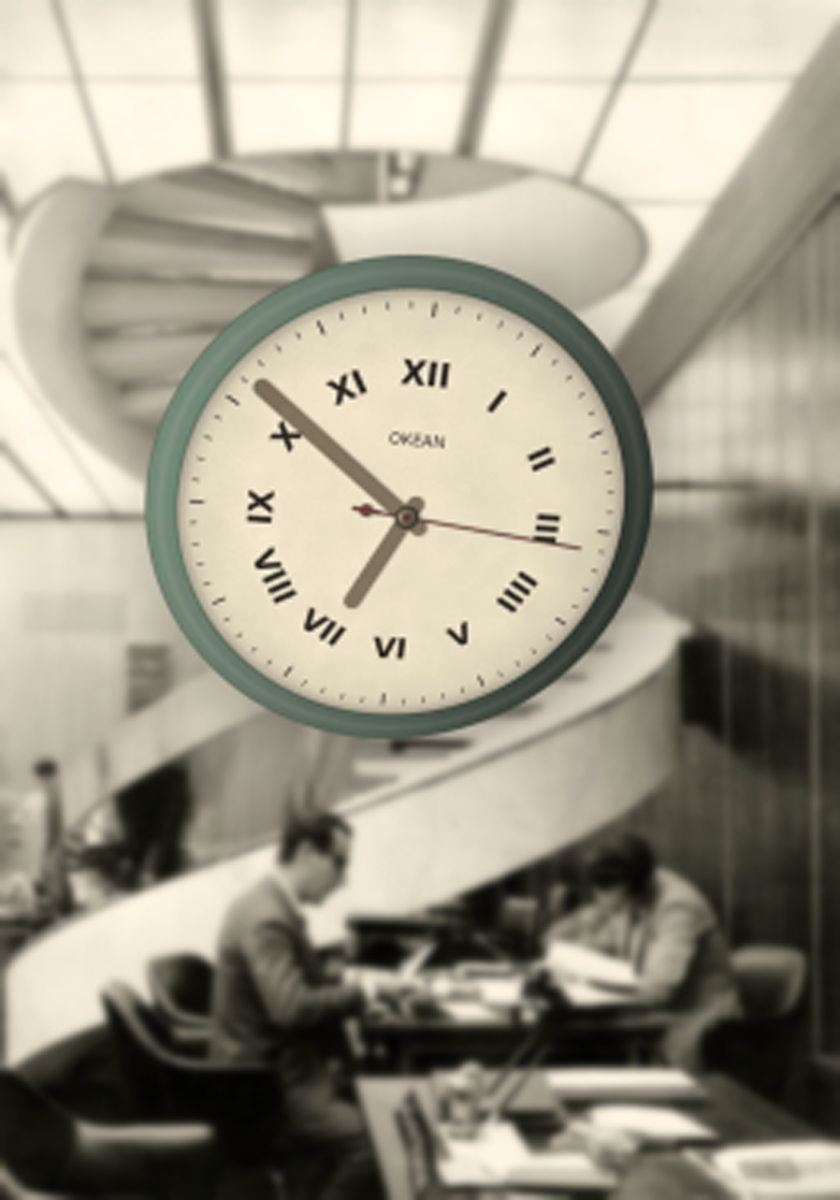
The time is **6:51:16**
